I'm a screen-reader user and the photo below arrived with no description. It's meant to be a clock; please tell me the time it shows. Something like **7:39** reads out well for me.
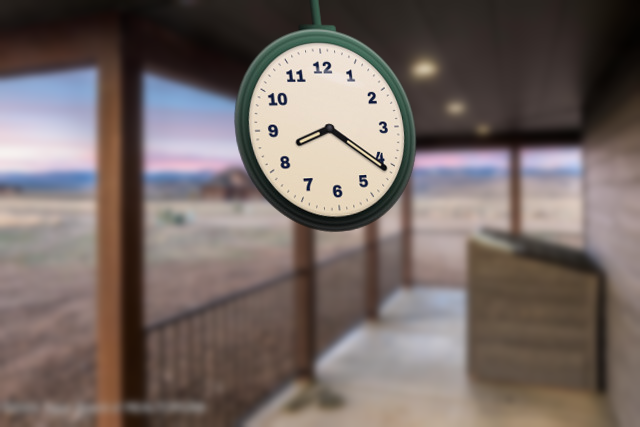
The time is **8:21**
